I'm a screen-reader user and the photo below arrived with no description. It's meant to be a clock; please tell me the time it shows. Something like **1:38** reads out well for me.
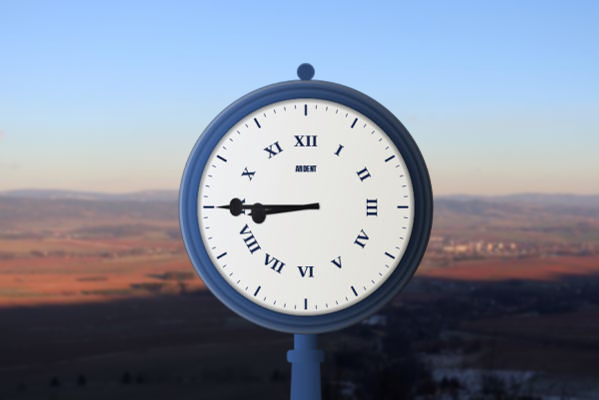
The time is **8:45**
